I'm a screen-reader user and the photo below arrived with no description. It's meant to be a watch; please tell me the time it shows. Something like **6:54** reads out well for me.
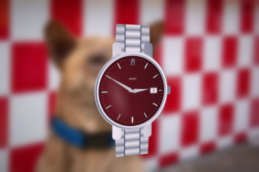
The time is **2:50**
